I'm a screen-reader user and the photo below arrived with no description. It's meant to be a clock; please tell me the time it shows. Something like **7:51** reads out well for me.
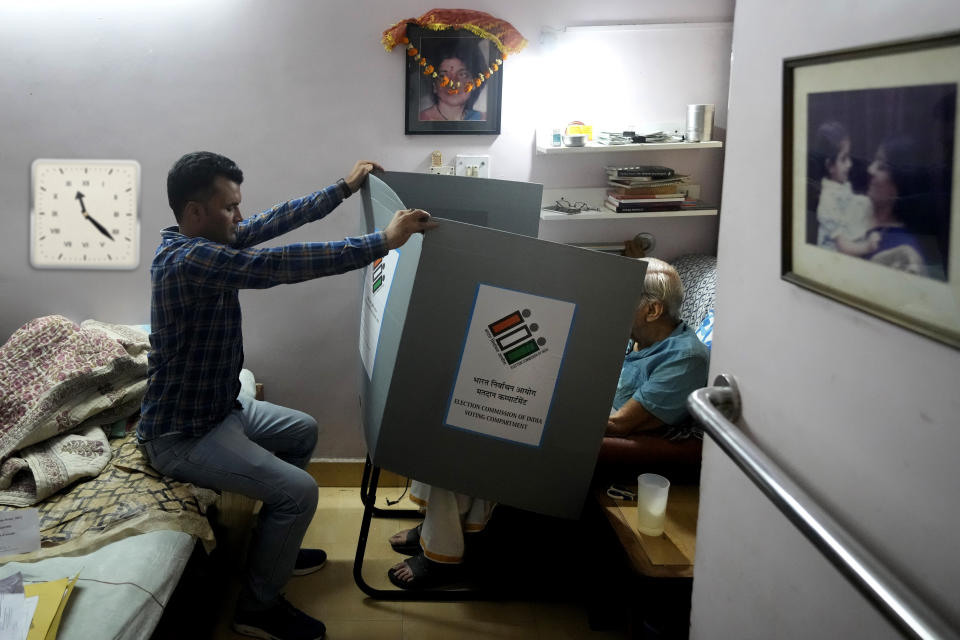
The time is **11:22**
